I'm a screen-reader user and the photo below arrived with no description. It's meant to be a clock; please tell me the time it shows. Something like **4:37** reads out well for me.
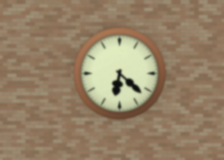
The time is **6:22**
